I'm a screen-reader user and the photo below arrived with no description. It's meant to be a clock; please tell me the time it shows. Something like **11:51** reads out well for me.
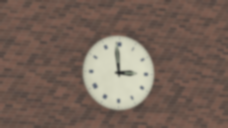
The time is **2:59**
